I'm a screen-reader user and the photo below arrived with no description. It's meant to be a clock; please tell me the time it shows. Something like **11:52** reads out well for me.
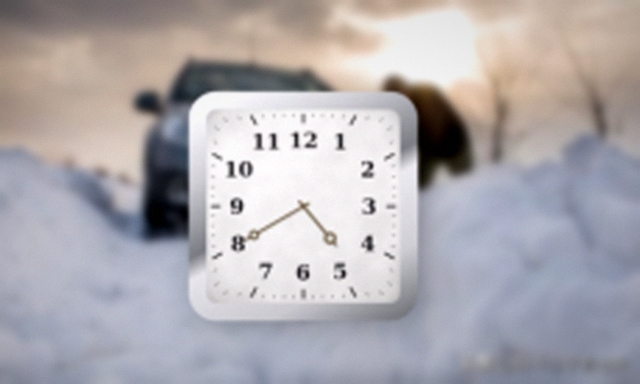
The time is **4:40**
